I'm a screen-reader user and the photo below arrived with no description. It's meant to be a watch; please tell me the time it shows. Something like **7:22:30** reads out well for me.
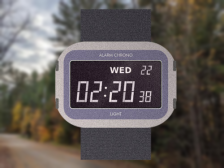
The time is **2:20:38**
